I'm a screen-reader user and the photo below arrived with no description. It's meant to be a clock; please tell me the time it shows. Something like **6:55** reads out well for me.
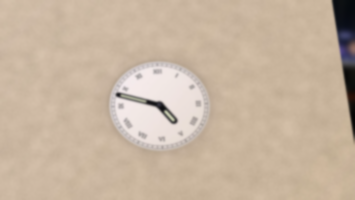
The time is **4:48**
